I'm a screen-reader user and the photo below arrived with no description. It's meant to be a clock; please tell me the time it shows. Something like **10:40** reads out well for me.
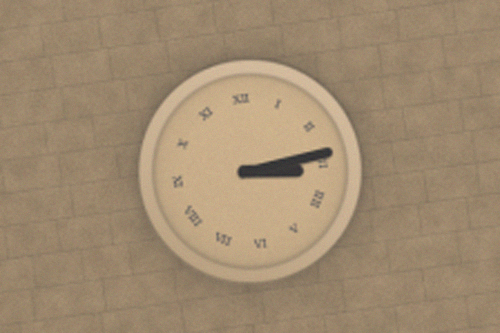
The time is **3:14**
